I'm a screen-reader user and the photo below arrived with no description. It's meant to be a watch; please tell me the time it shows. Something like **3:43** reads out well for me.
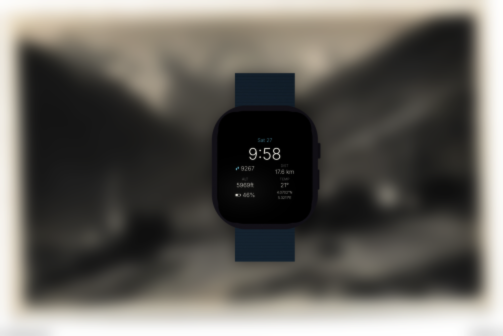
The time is **9:58**
